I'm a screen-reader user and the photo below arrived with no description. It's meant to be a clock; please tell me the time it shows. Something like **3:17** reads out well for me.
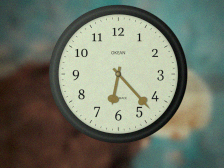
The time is **6:23**
